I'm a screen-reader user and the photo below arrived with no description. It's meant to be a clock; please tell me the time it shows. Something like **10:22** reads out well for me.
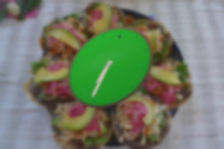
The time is **6:31**
